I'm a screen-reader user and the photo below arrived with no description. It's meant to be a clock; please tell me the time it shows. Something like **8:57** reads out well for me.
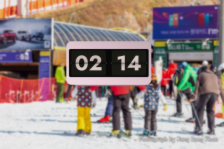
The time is **2:14**
